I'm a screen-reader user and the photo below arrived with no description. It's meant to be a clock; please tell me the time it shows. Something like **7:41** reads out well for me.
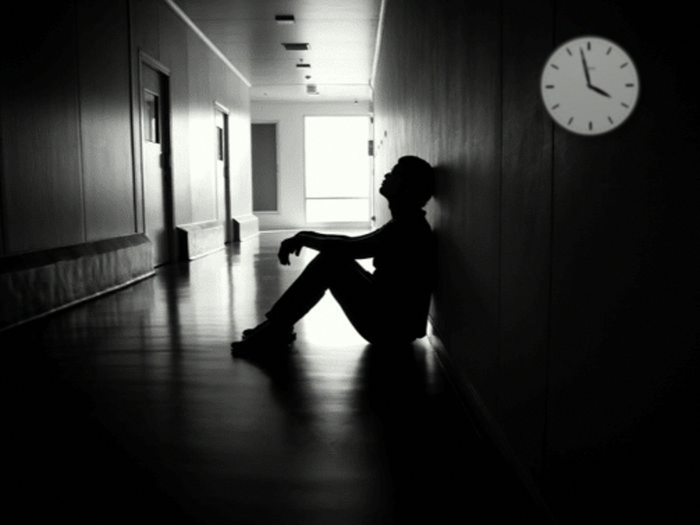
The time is **3:58**
